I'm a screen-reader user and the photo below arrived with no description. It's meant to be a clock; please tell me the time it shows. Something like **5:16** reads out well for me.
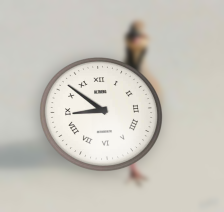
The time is **8:52**
